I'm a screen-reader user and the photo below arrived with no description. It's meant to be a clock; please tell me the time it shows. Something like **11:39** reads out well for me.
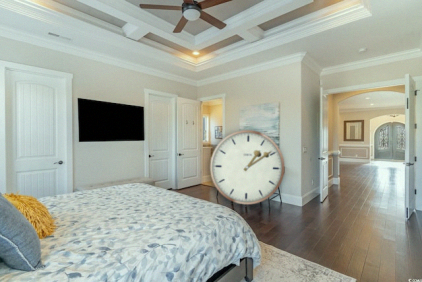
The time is **1:09**
